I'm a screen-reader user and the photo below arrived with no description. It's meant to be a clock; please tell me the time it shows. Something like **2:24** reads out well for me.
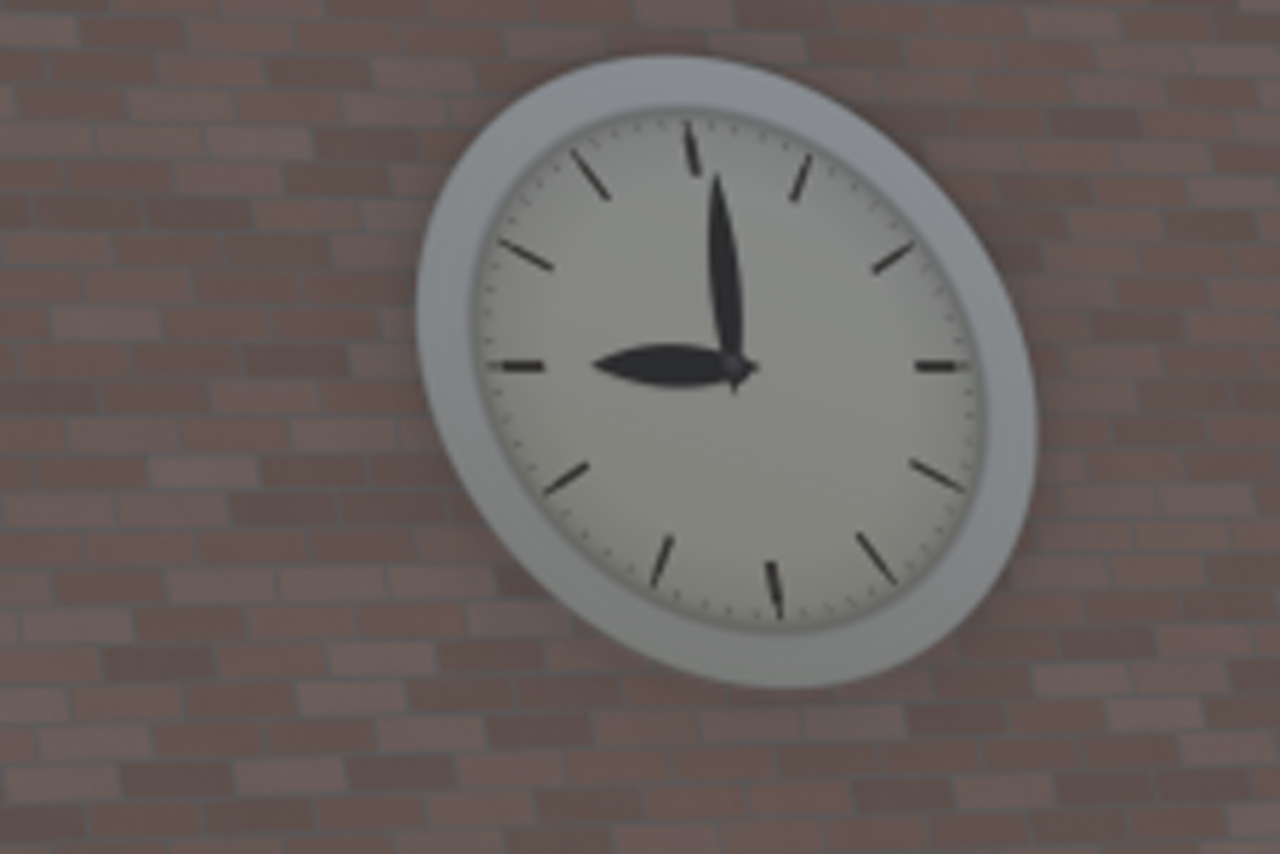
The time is **9:01**
